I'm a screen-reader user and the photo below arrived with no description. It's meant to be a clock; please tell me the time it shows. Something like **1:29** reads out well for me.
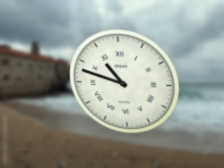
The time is **10:48**
